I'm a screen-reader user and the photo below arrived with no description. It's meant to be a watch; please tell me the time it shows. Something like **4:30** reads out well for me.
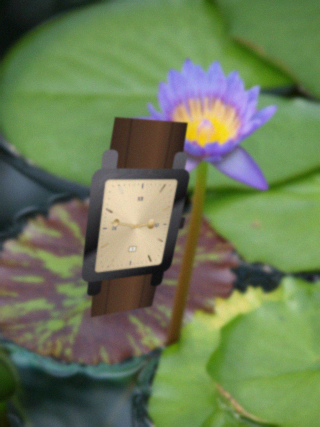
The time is **2:47**
